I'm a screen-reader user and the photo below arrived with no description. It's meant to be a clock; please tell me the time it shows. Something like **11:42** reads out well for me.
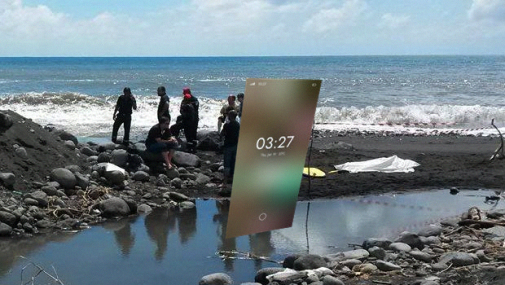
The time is **3:27**
